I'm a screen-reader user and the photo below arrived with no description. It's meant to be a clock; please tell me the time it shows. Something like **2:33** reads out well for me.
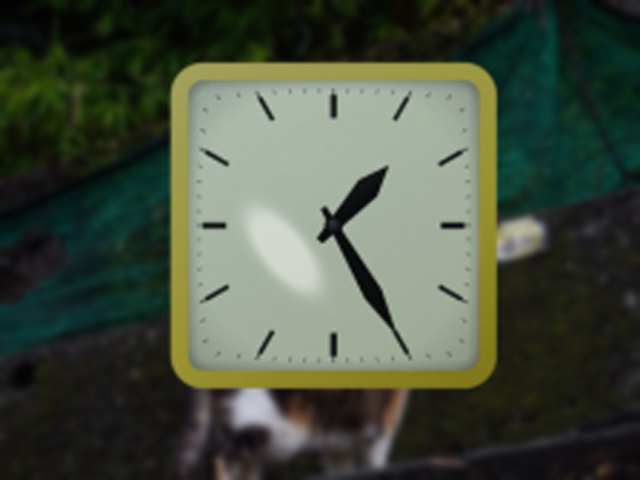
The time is **1:25**
